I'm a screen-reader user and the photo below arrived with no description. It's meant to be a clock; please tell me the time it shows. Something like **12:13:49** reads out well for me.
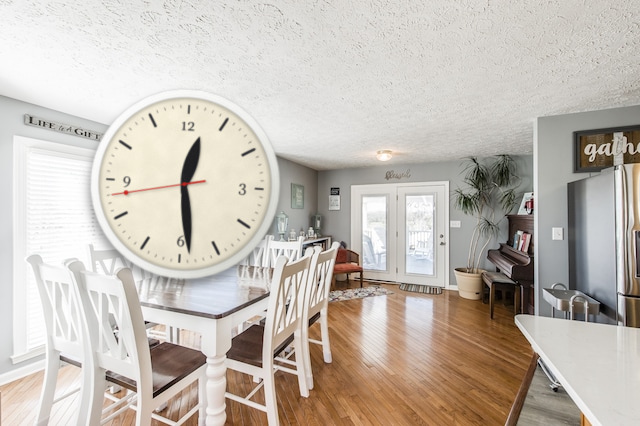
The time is **12:28:43**
